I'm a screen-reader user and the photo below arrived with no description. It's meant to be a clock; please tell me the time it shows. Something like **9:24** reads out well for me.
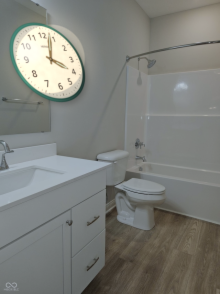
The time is **4:03**
